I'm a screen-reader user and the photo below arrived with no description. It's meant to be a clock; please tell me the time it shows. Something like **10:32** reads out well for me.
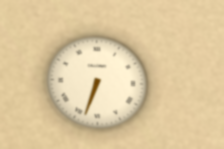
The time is **6:33**
